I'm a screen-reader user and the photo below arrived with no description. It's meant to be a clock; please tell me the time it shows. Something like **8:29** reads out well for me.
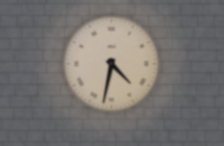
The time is **4:32**
